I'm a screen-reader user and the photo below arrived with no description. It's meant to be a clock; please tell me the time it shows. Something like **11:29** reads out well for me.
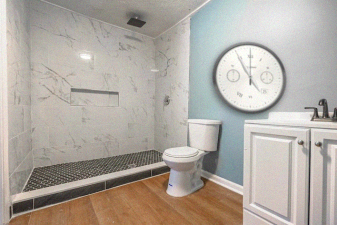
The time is **4:55**
